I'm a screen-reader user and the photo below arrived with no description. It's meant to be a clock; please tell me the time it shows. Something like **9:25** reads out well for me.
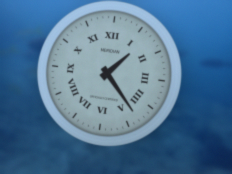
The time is **1:23**
